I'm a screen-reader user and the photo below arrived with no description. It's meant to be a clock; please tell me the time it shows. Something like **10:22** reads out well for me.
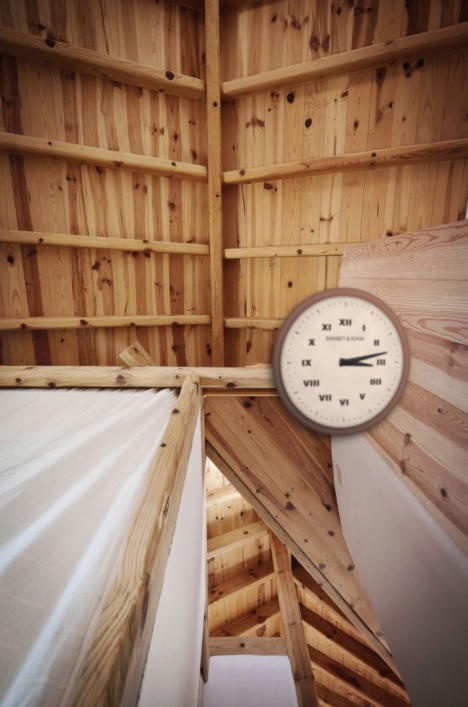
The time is **3:13**
